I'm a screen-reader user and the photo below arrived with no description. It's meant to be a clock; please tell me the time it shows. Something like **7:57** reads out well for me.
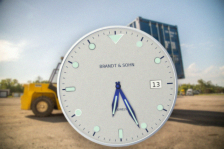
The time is **6:26**
